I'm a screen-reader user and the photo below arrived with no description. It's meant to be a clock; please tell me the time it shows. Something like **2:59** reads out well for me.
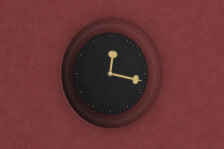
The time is **12:17**
